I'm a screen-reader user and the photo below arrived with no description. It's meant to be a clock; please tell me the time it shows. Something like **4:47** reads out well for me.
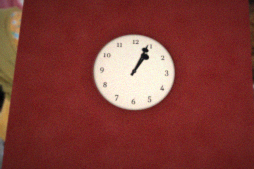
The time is **1:04**
